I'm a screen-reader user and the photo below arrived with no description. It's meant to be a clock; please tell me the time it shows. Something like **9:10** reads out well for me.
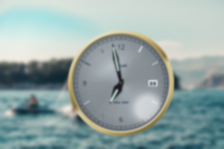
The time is **6:58**
